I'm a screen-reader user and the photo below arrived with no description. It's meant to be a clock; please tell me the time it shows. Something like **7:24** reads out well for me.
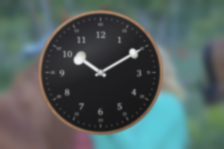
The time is **10:10**
